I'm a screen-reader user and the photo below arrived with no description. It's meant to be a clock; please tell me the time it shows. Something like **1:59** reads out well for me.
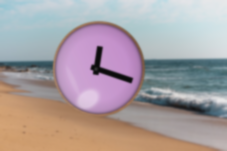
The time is **12:18**
